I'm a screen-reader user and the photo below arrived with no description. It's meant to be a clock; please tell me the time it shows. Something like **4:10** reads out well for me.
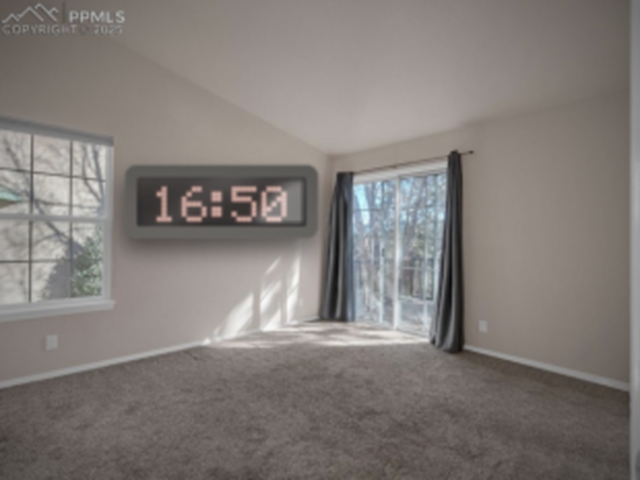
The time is **16:50**
